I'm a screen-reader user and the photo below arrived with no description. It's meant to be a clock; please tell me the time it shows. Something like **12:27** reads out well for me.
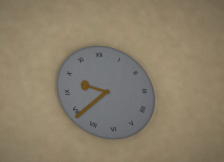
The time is **9:39**
